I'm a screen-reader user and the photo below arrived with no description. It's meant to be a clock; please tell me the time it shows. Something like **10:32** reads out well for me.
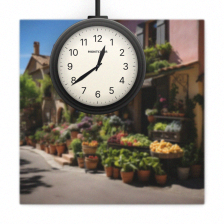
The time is **12:39**
